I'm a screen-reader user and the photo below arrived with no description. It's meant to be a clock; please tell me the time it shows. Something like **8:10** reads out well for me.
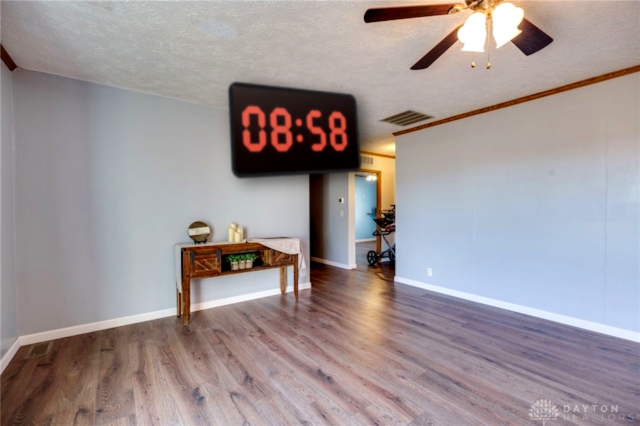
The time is **8:58**
